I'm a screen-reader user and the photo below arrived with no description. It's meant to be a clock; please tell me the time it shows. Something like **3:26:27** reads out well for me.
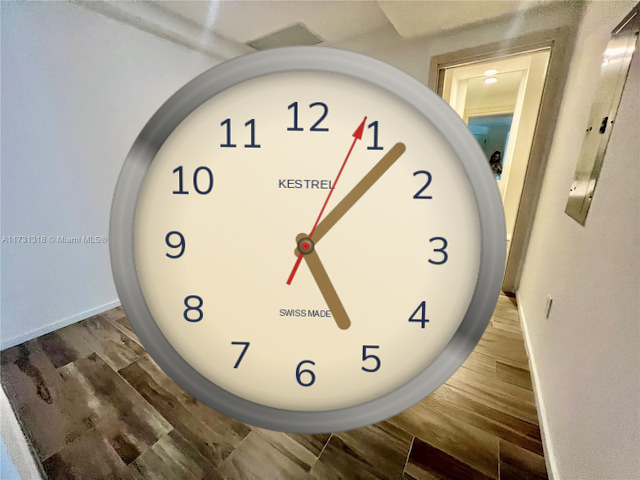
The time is **5:07:04**
